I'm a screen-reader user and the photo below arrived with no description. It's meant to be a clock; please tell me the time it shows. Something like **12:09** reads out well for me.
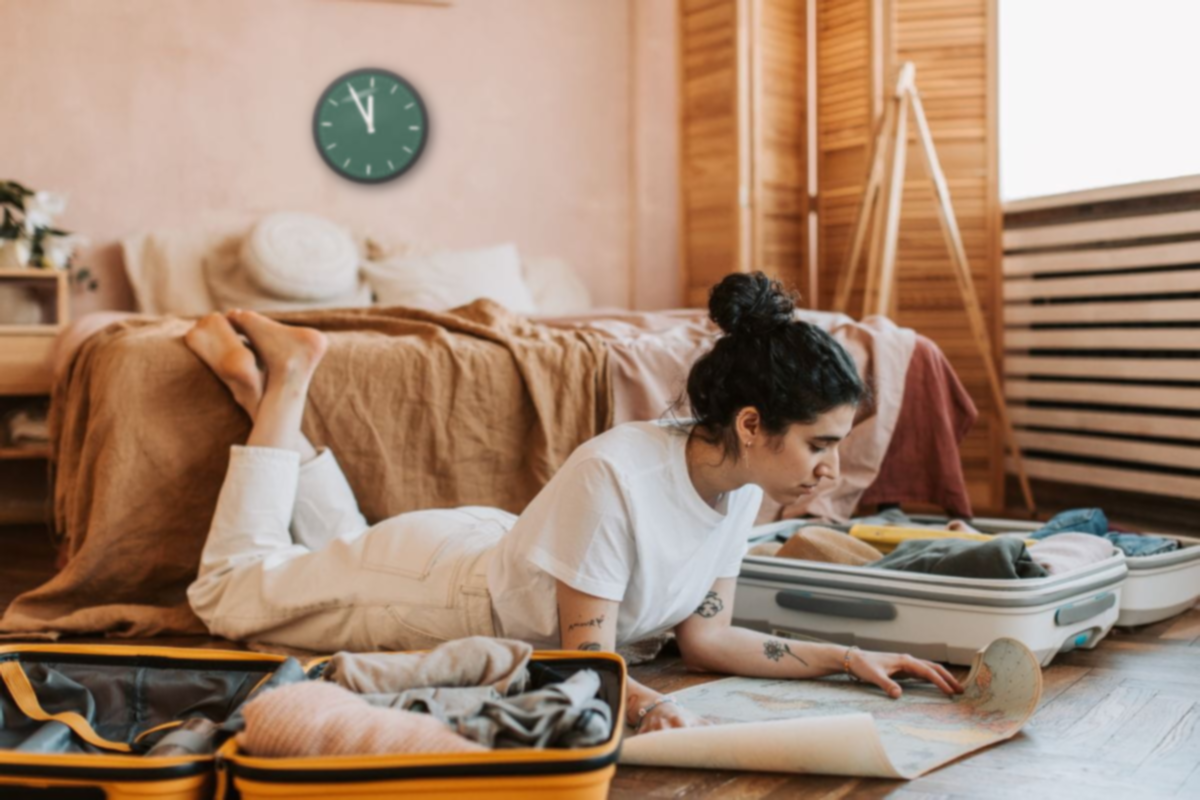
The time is **11:55**
